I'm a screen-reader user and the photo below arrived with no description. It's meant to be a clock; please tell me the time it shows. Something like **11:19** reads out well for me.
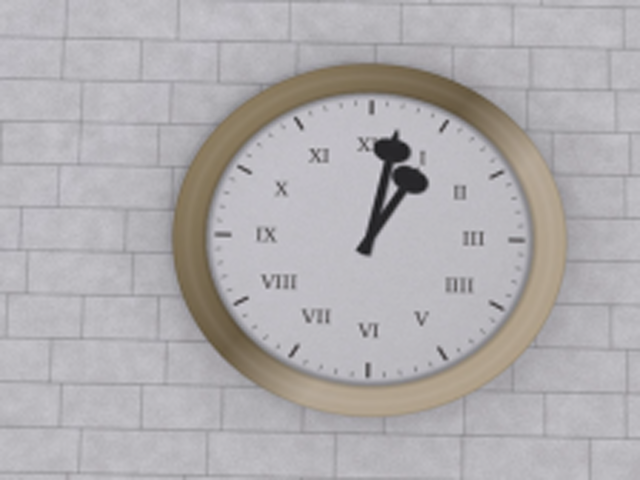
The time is **1:02**
